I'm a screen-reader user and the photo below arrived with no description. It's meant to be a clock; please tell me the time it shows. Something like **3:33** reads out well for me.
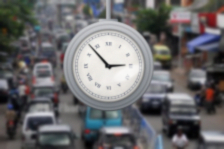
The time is **2:53**
